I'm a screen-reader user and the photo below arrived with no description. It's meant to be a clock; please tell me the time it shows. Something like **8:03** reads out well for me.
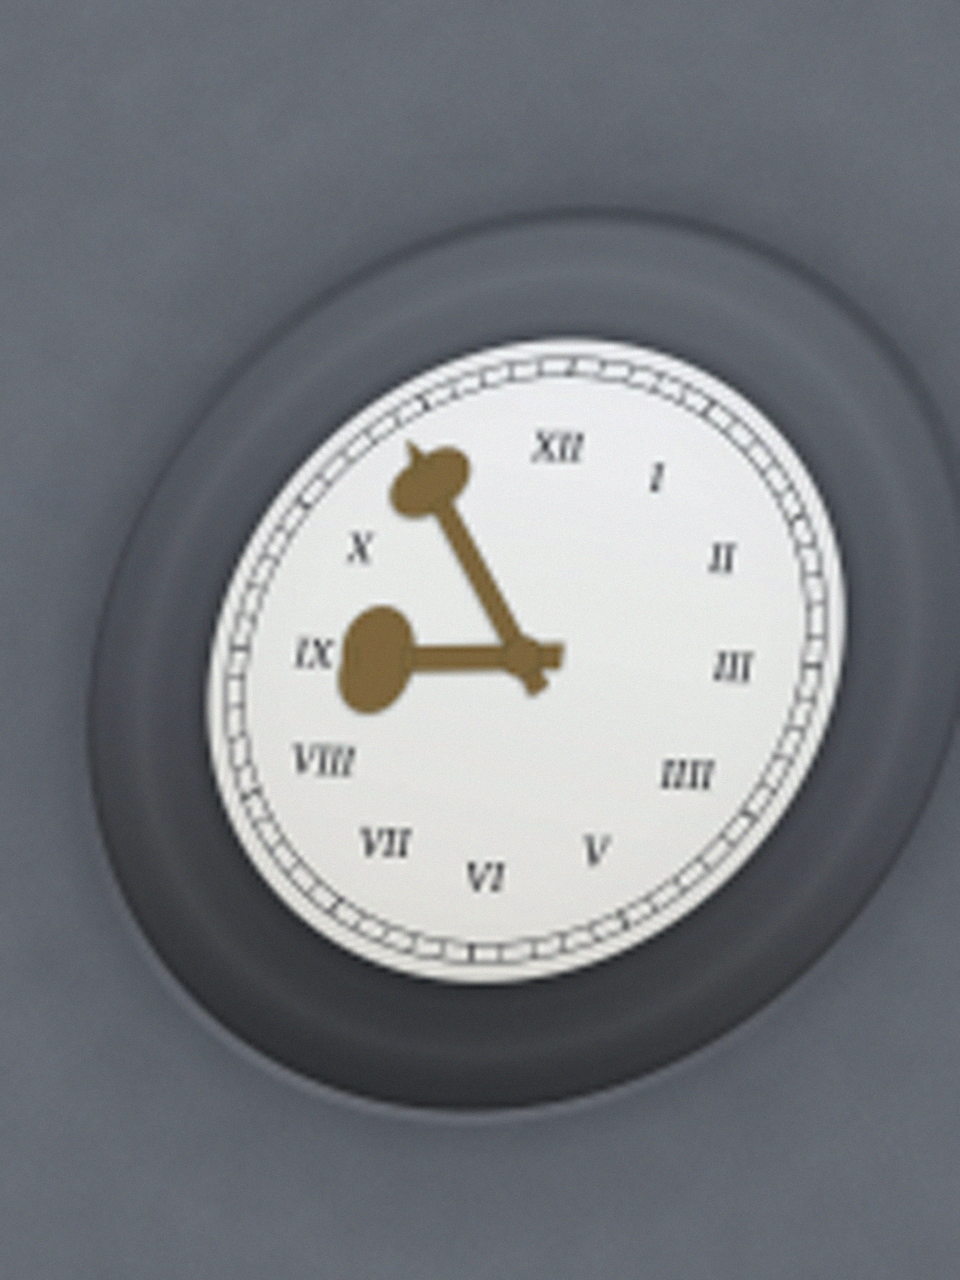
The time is **8:54**
